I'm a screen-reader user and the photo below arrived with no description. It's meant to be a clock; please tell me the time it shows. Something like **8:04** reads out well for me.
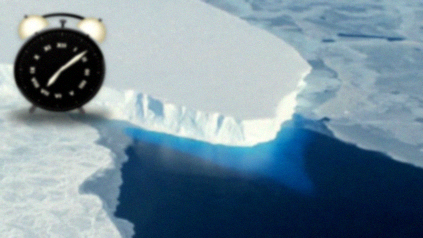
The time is **7:08**
